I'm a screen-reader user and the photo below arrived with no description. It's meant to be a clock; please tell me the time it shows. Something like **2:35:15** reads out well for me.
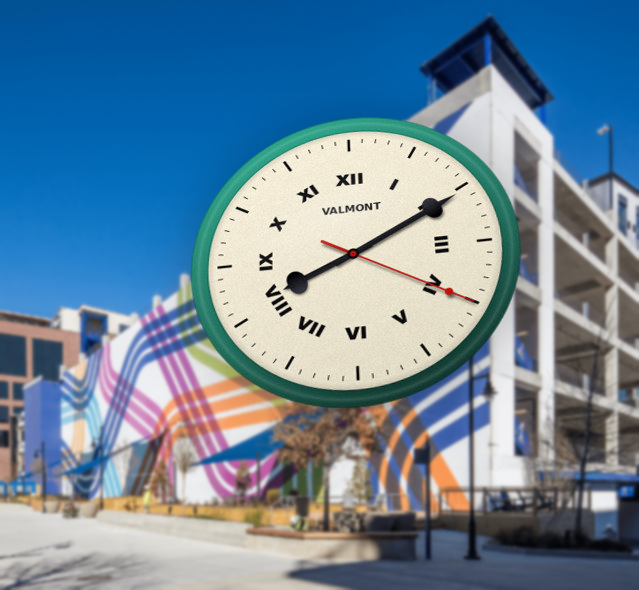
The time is **8:10:20**
